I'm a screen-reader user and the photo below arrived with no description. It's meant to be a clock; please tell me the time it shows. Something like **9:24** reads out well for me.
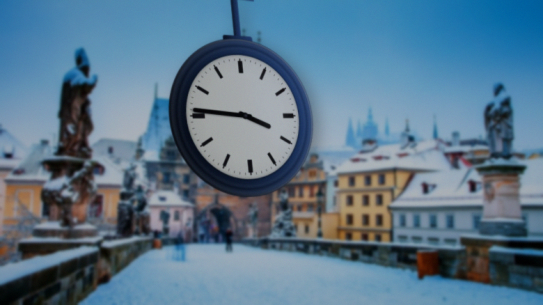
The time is **3:46**
